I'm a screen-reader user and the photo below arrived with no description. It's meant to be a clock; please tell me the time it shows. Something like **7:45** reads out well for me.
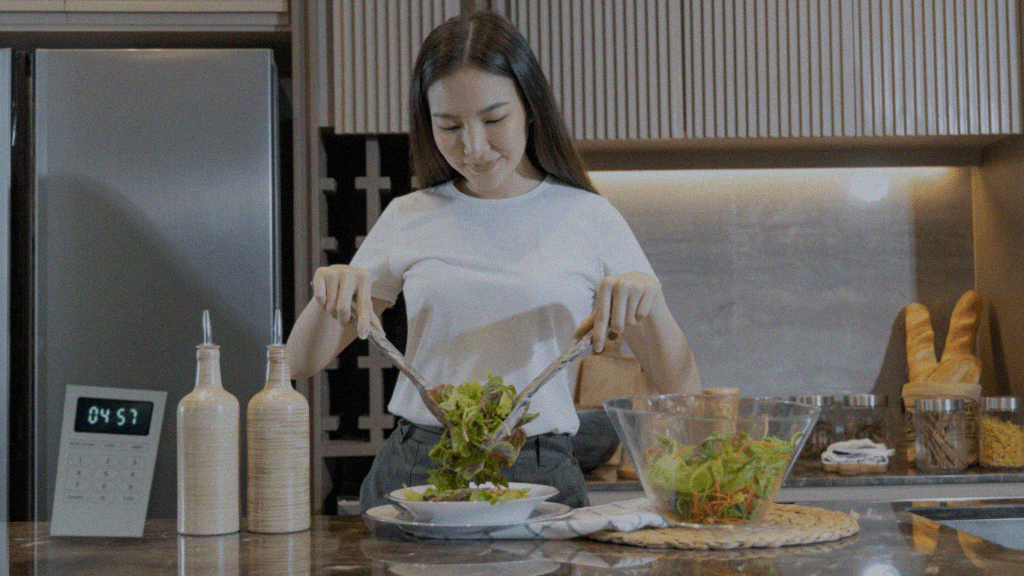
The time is **4:57**
